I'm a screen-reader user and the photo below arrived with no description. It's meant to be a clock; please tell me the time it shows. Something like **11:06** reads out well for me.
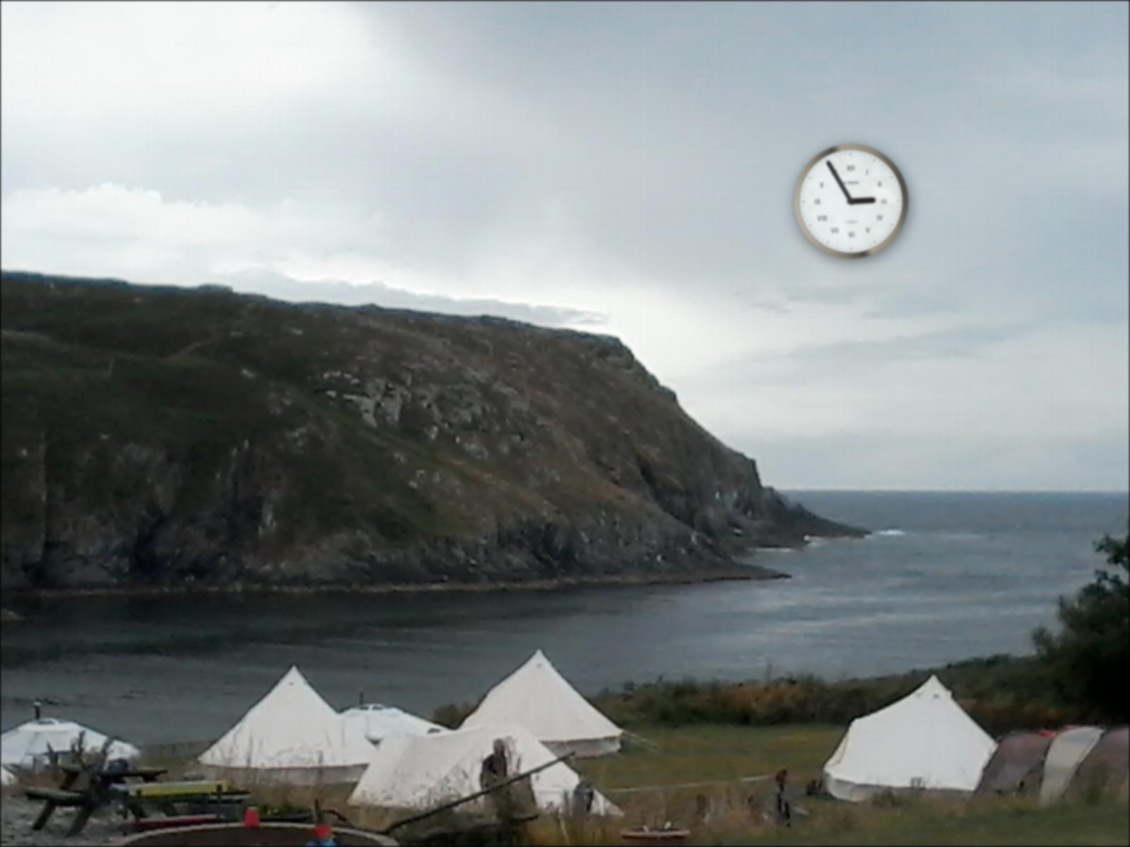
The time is **2:55**
